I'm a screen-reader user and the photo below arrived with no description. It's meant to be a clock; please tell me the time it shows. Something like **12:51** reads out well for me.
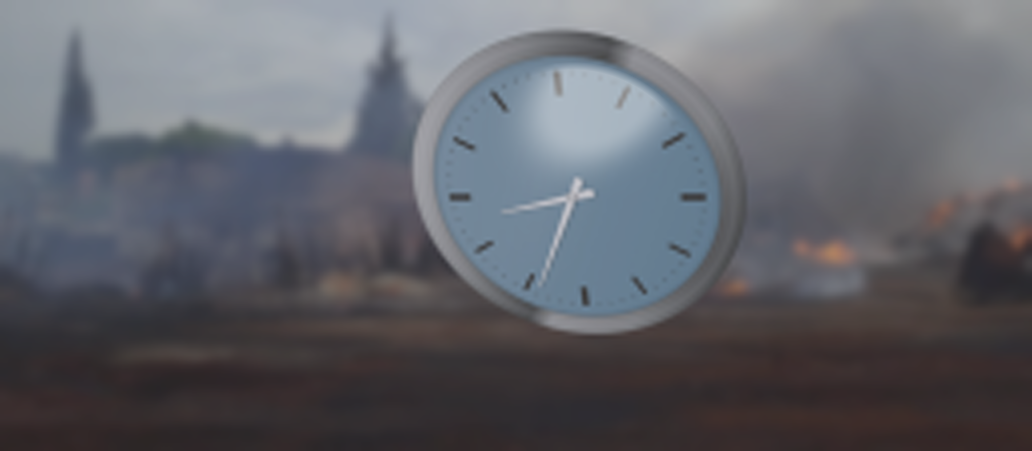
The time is **8:34**
